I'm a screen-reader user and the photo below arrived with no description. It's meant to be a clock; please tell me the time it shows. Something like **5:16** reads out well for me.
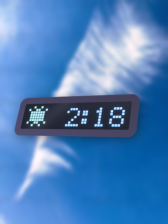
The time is **2:18**
